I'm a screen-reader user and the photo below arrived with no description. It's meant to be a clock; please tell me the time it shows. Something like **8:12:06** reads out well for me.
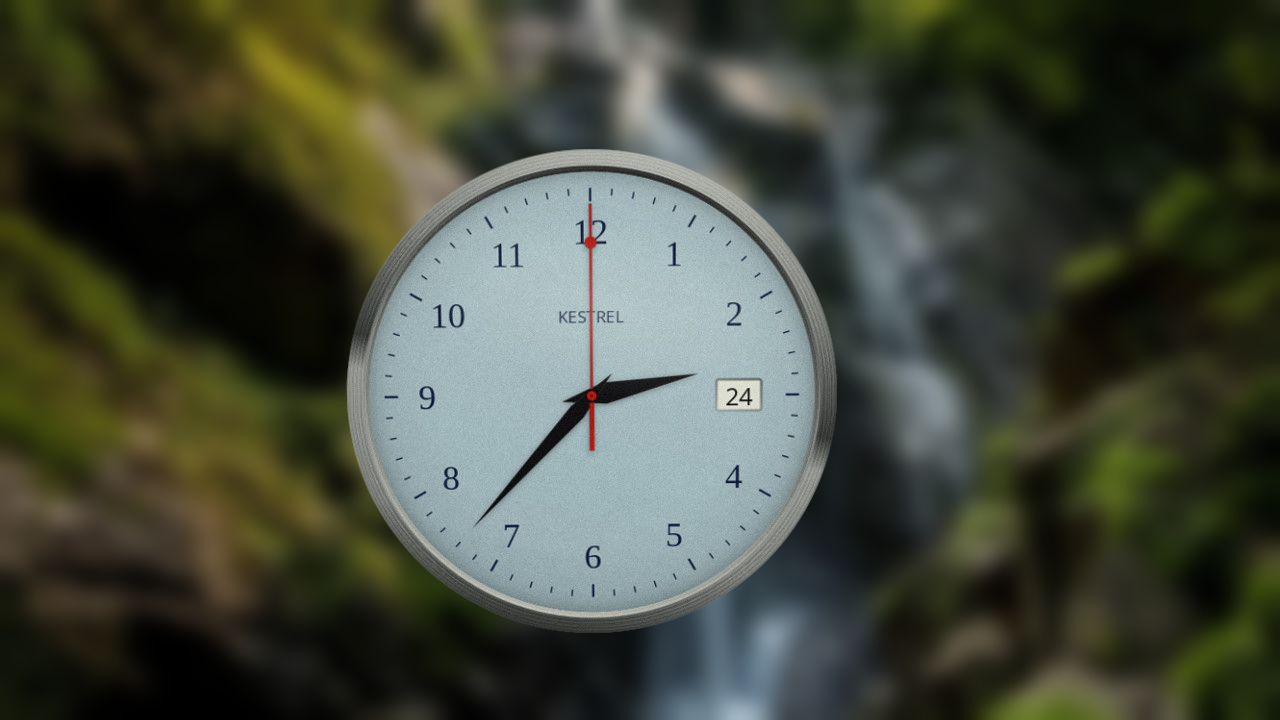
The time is **2:37:00**
